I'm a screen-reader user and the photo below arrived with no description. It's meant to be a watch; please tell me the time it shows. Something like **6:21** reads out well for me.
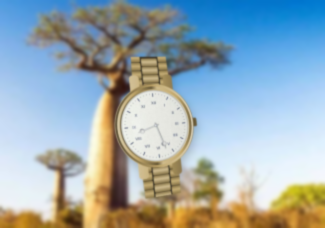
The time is **8:27**
